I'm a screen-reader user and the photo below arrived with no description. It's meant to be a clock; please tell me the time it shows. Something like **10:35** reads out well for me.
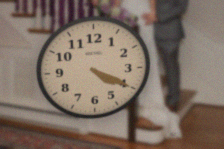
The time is **4:20**
